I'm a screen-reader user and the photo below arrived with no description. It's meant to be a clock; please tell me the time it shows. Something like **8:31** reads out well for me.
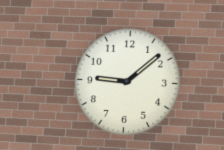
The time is **9:08**
